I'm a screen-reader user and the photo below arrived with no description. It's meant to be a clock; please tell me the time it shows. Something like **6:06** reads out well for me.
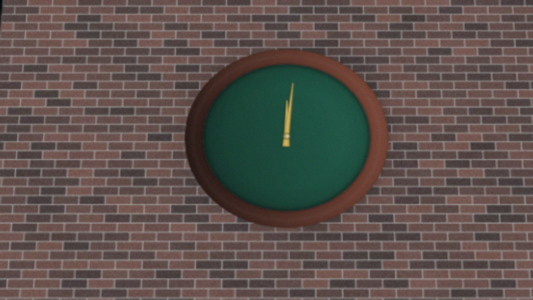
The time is **12:01**
